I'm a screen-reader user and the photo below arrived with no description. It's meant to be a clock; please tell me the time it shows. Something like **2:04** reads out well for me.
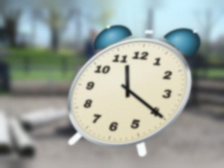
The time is **11:20**
